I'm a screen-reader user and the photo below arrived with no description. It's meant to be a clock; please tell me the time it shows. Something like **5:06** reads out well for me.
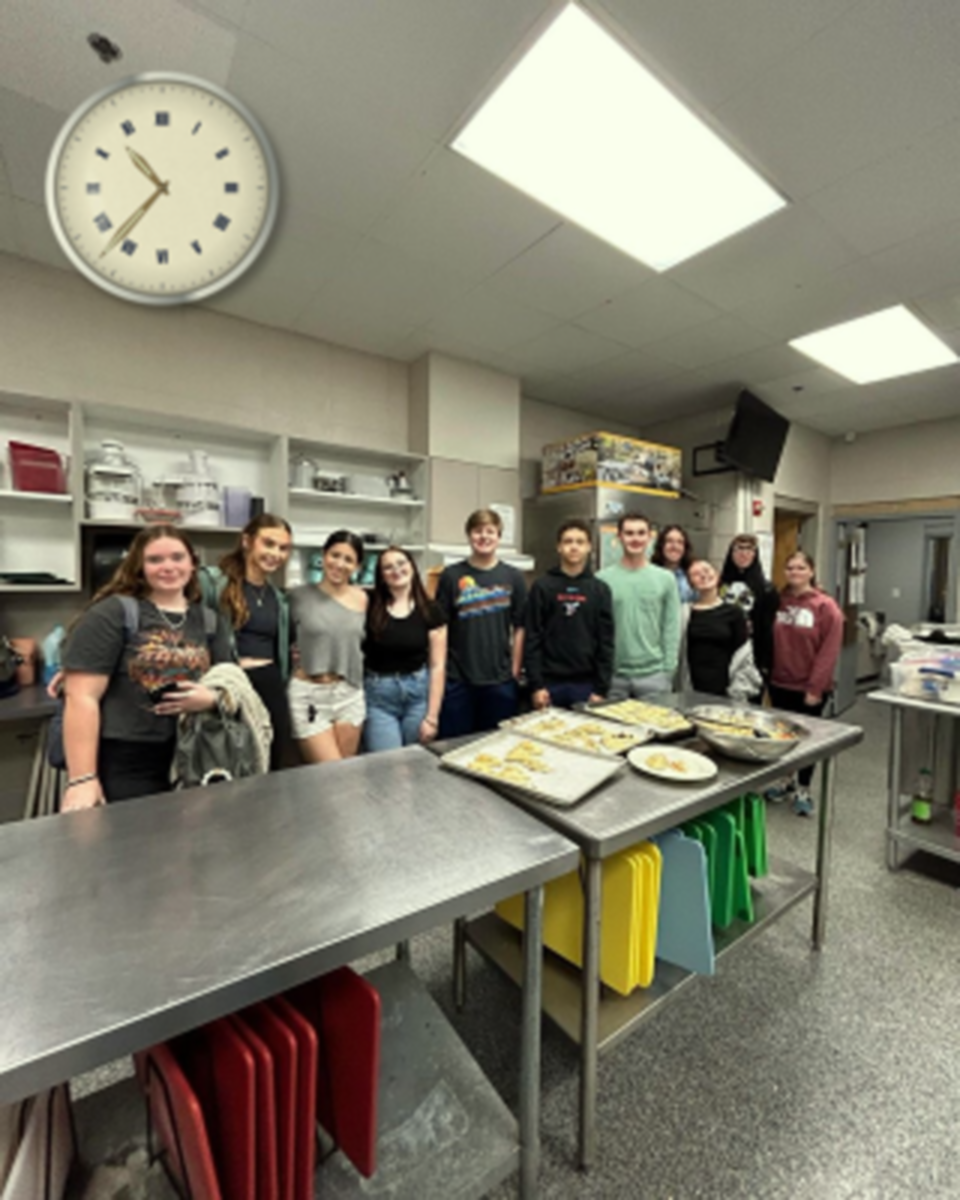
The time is **10:37**
